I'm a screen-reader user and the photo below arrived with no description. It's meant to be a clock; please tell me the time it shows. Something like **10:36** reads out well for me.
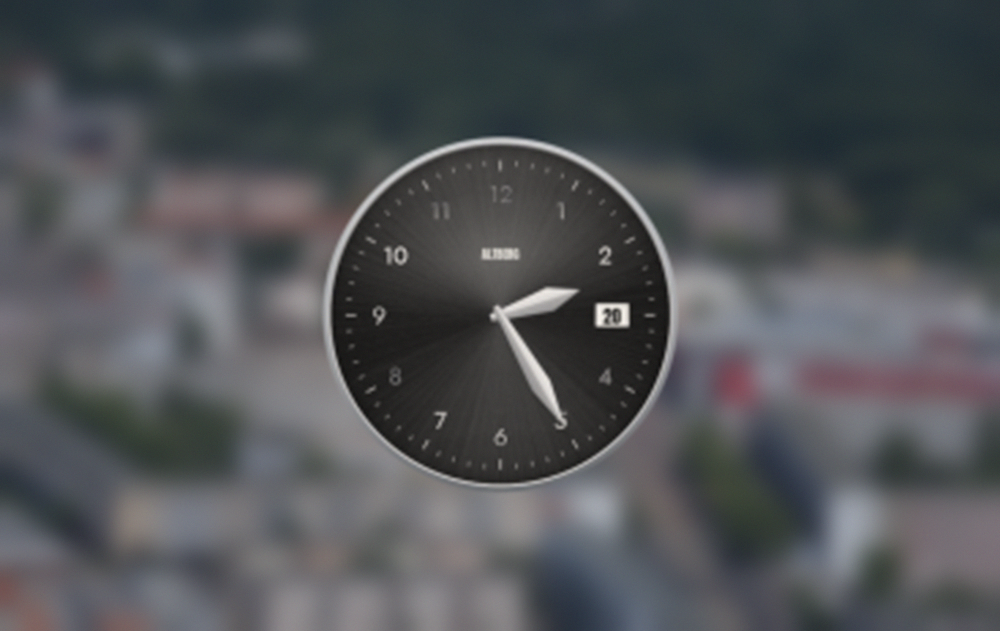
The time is **2:25**
